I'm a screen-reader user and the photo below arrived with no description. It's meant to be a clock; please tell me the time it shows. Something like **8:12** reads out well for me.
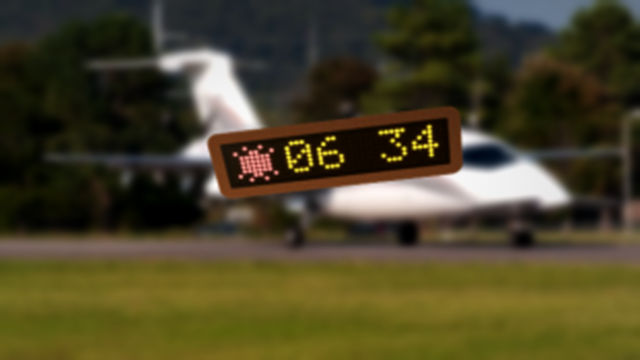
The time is **6:34**
